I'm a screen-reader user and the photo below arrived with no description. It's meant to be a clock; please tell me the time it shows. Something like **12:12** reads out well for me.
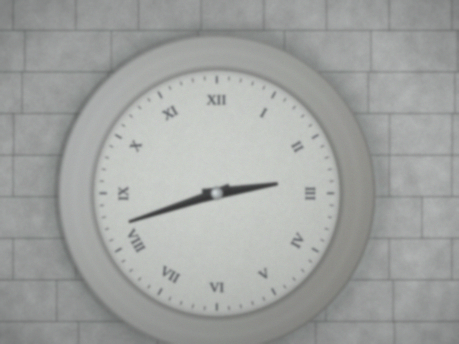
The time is **2:42**
